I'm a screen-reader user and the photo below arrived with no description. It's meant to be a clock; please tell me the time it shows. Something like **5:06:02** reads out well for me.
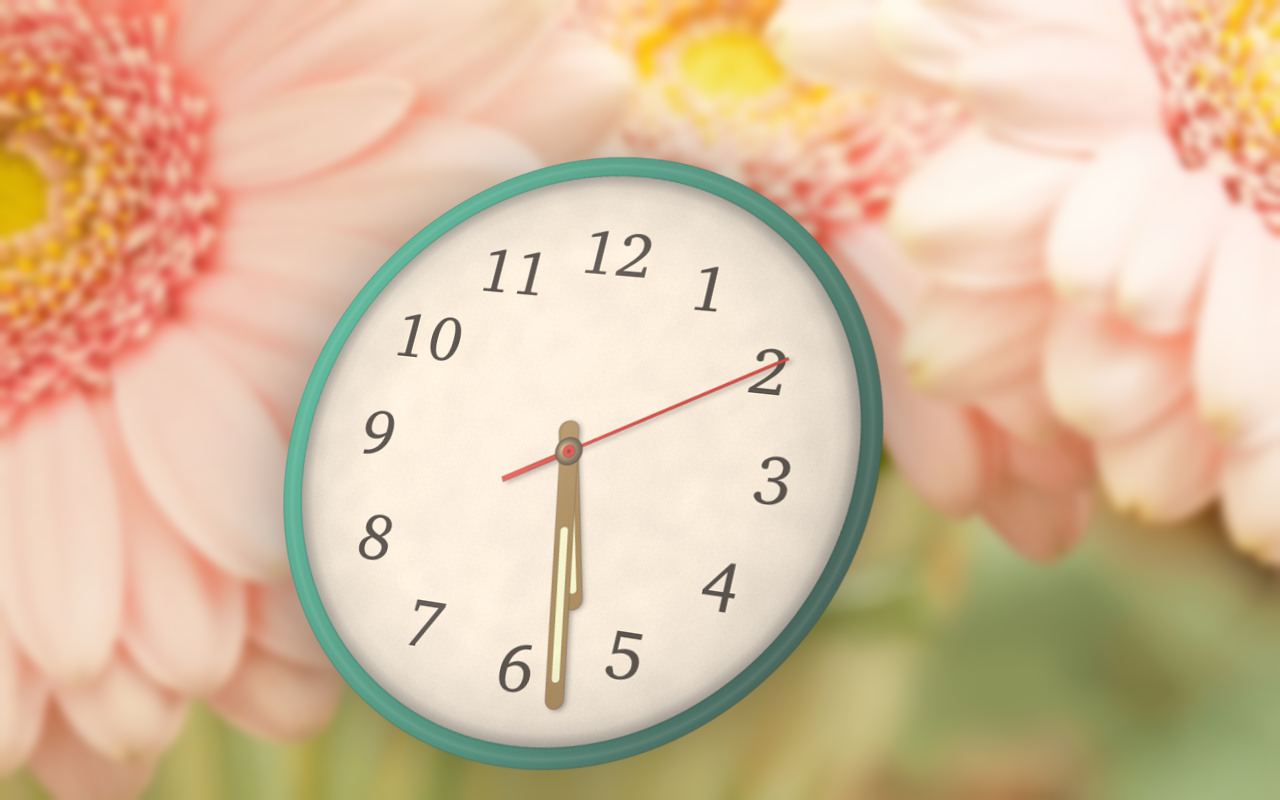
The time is **5:28:10**
